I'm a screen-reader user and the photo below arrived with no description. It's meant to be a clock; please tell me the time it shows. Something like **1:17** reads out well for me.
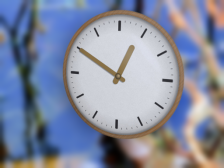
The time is **12:50**
